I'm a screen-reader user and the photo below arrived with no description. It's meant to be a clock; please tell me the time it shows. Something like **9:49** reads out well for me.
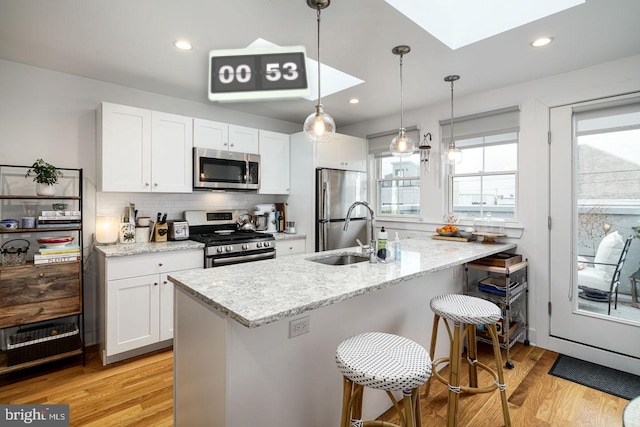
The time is **0:53**
